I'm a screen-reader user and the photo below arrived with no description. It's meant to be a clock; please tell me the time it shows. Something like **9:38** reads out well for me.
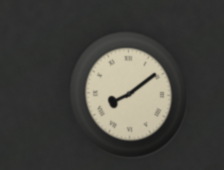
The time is **8:09**
